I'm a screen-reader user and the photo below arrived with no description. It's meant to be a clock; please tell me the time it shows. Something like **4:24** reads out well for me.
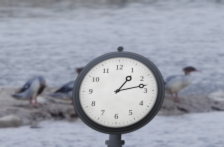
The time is **1:13**
